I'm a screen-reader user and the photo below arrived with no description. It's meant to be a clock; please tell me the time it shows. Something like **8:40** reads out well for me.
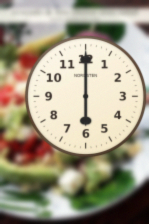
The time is **6:00**
